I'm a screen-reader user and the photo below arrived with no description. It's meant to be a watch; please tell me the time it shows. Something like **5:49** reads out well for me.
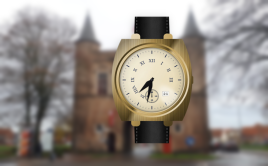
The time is **7:32**
